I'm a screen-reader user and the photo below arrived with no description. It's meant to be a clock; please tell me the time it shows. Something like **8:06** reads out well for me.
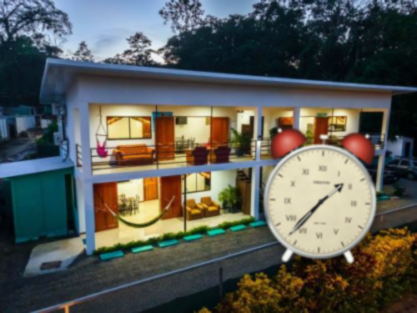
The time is **1:37**
